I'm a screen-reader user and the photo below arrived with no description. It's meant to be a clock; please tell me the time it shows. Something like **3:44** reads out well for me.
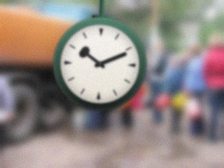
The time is **10:11**
